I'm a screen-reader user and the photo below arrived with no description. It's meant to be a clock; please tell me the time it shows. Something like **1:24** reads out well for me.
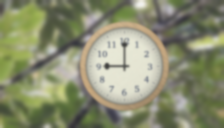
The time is **9:00**
